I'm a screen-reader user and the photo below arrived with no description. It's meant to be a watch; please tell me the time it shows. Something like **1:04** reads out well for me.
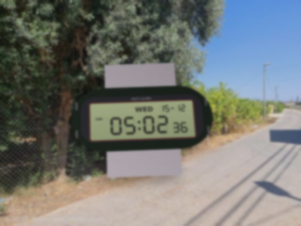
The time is **5:02**
